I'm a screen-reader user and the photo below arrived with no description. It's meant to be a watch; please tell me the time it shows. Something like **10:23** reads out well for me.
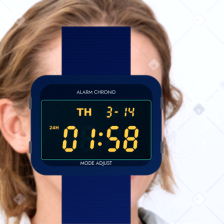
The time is **1:58**
